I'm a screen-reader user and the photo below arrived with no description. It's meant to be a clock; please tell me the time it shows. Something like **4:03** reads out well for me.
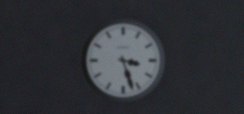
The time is **3:27**
